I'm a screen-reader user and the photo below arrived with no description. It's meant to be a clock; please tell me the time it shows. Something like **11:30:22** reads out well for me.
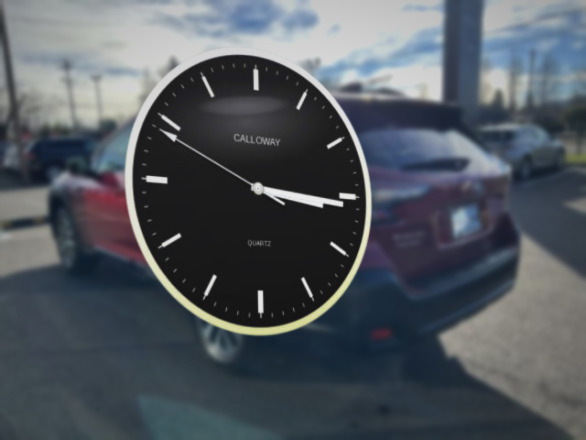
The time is **3:15:49**
